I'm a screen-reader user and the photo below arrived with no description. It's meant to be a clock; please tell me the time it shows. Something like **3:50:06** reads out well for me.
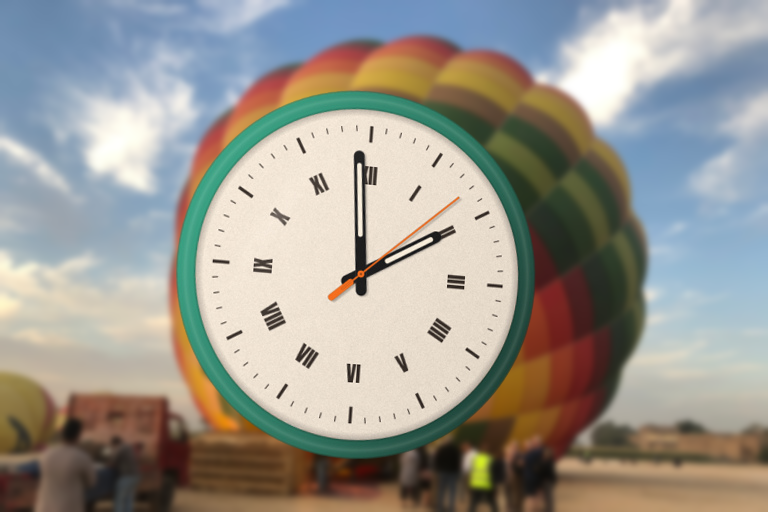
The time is **1:59:08**
